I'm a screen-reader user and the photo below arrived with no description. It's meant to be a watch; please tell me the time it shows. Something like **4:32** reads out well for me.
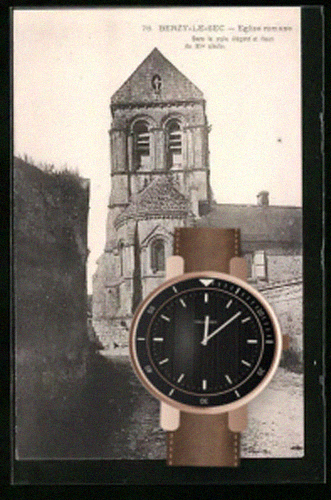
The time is **12:08**
